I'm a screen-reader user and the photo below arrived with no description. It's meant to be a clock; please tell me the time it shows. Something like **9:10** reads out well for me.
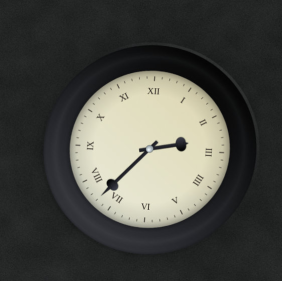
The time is **2:37**
